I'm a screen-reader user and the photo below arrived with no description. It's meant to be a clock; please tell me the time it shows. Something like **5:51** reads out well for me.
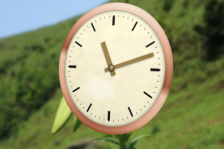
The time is **11:12**
